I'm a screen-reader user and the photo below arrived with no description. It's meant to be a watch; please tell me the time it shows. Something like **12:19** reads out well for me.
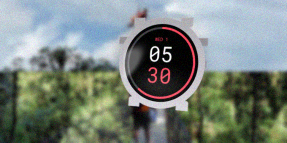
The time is **5:30**
